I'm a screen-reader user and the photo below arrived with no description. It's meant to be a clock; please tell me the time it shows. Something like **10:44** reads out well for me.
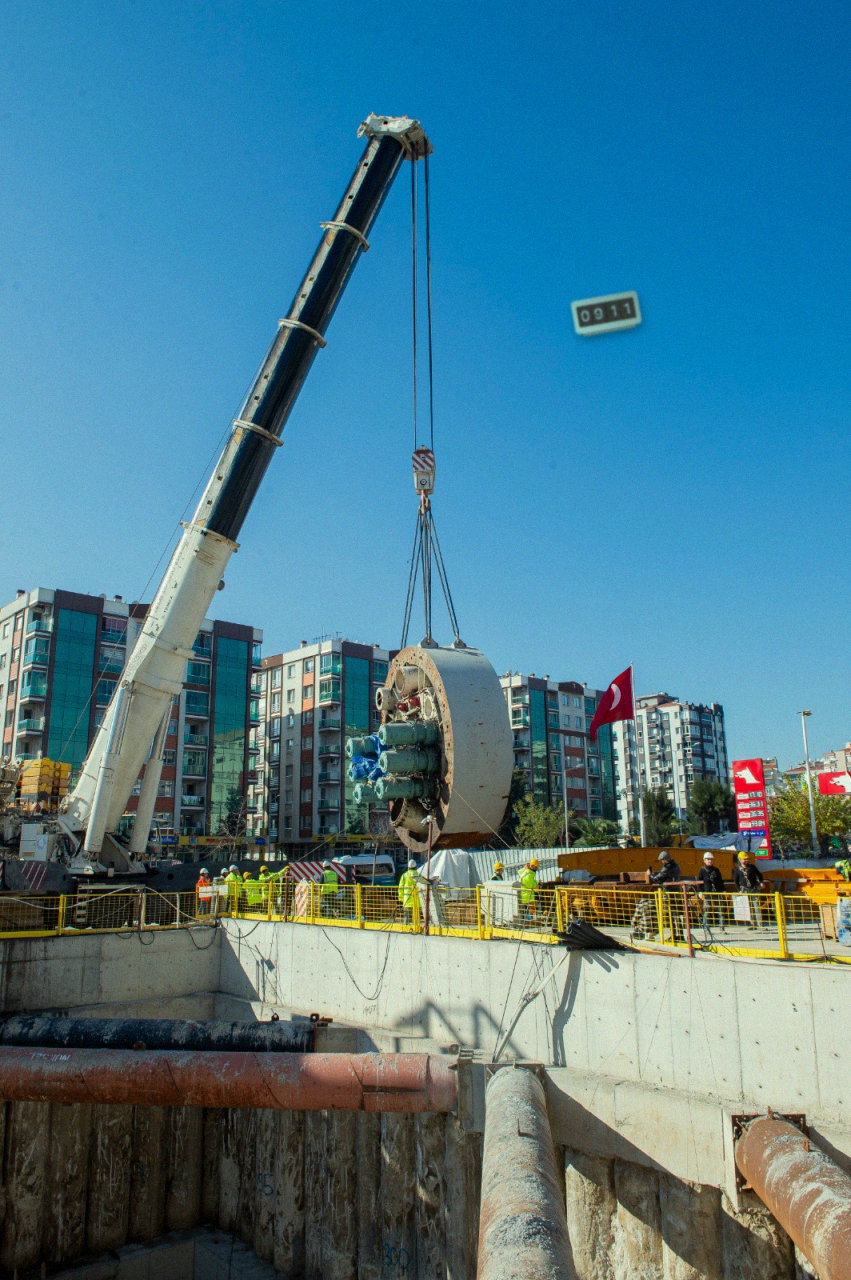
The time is **9:11**
